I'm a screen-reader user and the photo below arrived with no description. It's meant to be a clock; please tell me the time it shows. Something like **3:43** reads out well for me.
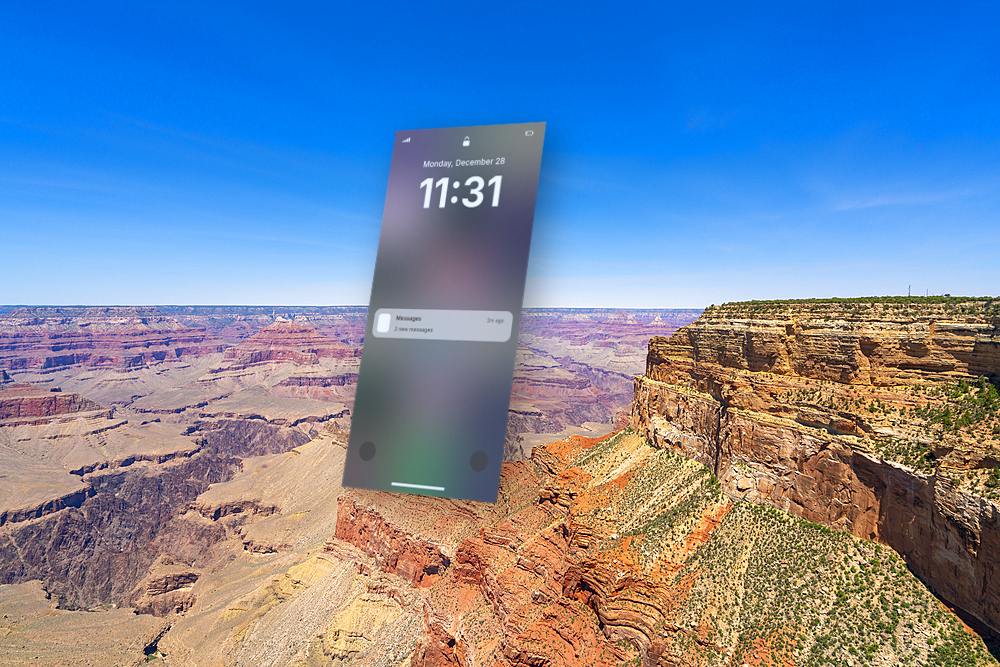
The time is **11:31**
